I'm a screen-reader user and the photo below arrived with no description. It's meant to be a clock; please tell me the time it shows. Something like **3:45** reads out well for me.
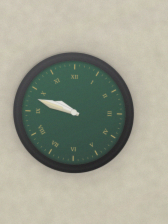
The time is **9:48**
